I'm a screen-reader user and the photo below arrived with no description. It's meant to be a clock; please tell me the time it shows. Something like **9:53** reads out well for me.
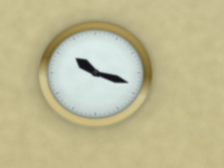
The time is **10:18**
